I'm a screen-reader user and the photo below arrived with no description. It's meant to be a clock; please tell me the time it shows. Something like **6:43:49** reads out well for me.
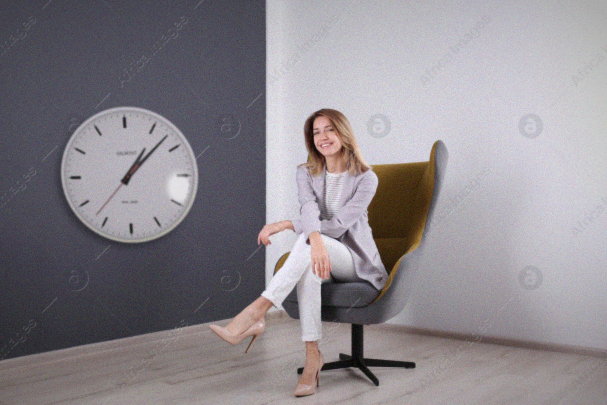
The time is **1:07:37**
